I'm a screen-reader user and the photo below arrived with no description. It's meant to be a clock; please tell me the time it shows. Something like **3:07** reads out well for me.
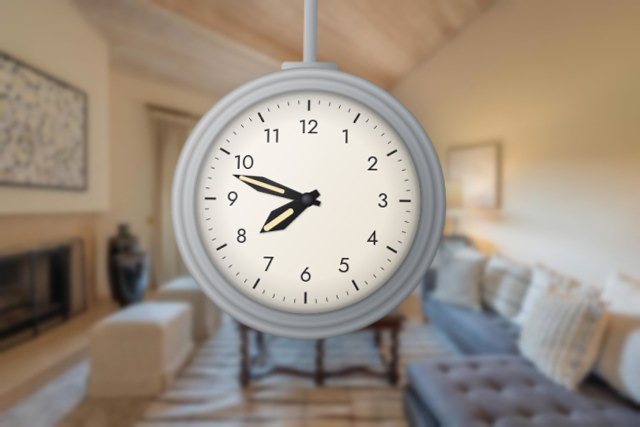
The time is **7:48**
